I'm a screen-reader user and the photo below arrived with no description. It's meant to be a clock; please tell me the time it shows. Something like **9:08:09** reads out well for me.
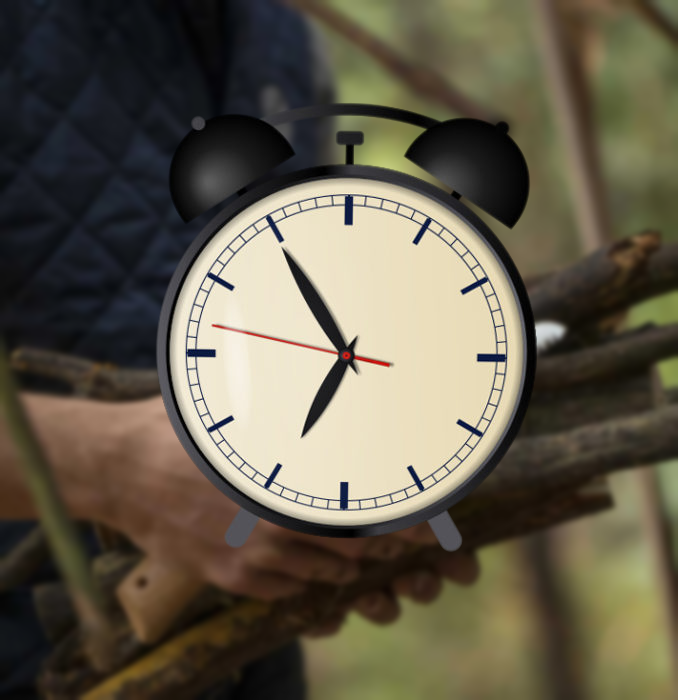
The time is **6:54:47**
